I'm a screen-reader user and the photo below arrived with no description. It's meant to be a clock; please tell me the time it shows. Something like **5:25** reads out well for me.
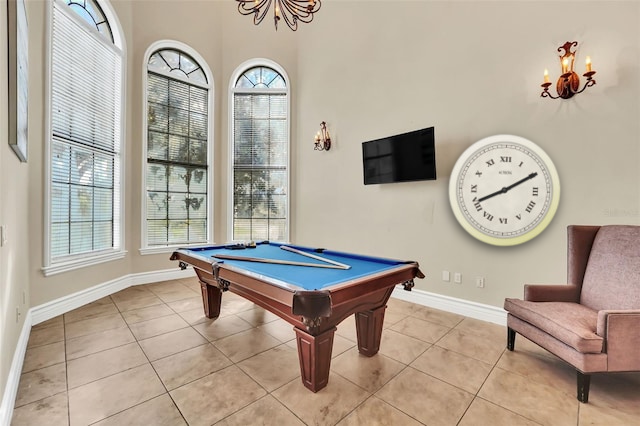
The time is **8:10**
